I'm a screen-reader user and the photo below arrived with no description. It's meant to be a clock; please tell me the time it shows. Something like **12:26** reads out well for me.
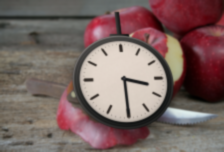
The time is **3:30**
